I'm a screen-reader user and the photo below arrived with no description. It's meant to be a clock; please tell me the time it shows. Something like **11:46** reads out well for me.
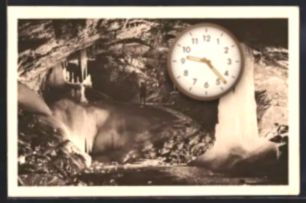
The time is **9:23**
